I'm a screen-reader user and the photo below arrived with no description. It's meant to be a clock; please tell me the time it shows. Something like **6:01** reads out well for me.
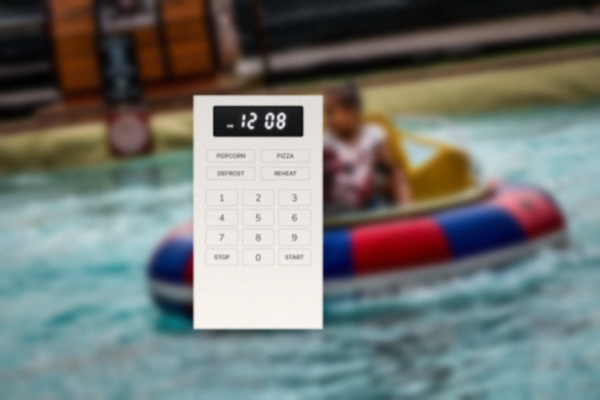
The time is **12:08**
